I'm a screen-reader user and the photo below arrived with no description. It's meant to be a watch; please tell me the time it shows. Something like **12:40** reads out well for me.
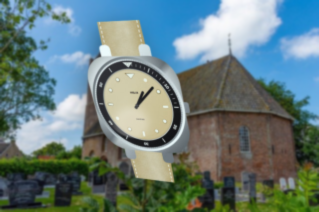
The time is **1:08**
